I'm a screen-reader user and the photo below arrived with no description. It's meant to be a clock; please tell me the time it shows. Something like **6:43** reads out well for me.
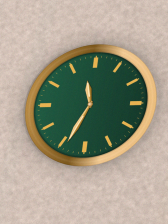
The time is **11:34**
